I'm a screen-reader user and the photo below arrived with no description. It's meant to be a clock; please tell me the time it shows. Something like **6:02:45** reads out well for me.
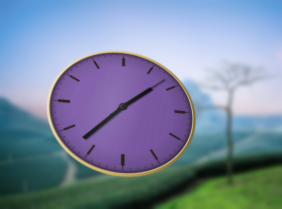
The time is **1:37:08**
